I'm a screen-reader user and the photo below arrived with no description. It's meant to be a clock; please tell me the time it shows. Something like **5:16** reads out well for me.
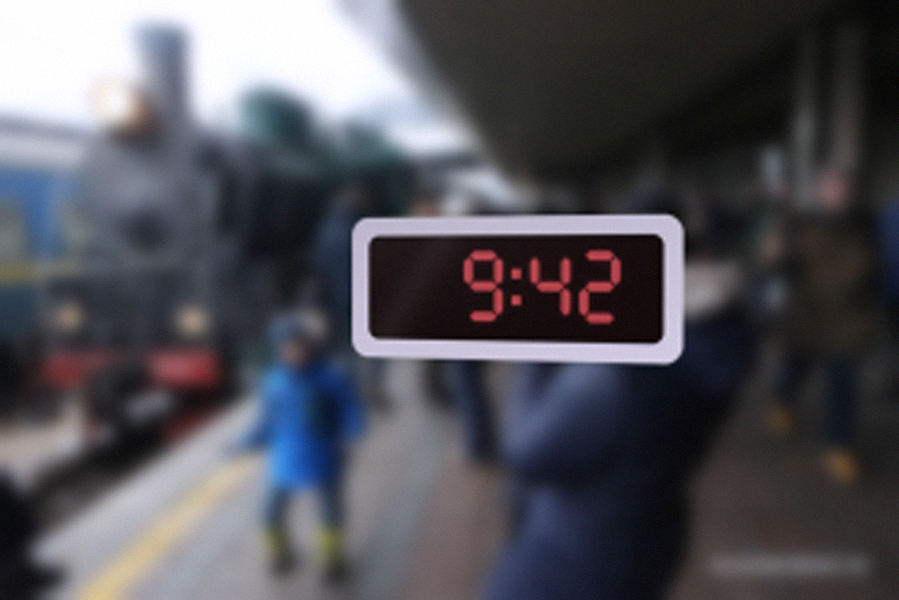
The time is **9:42**
